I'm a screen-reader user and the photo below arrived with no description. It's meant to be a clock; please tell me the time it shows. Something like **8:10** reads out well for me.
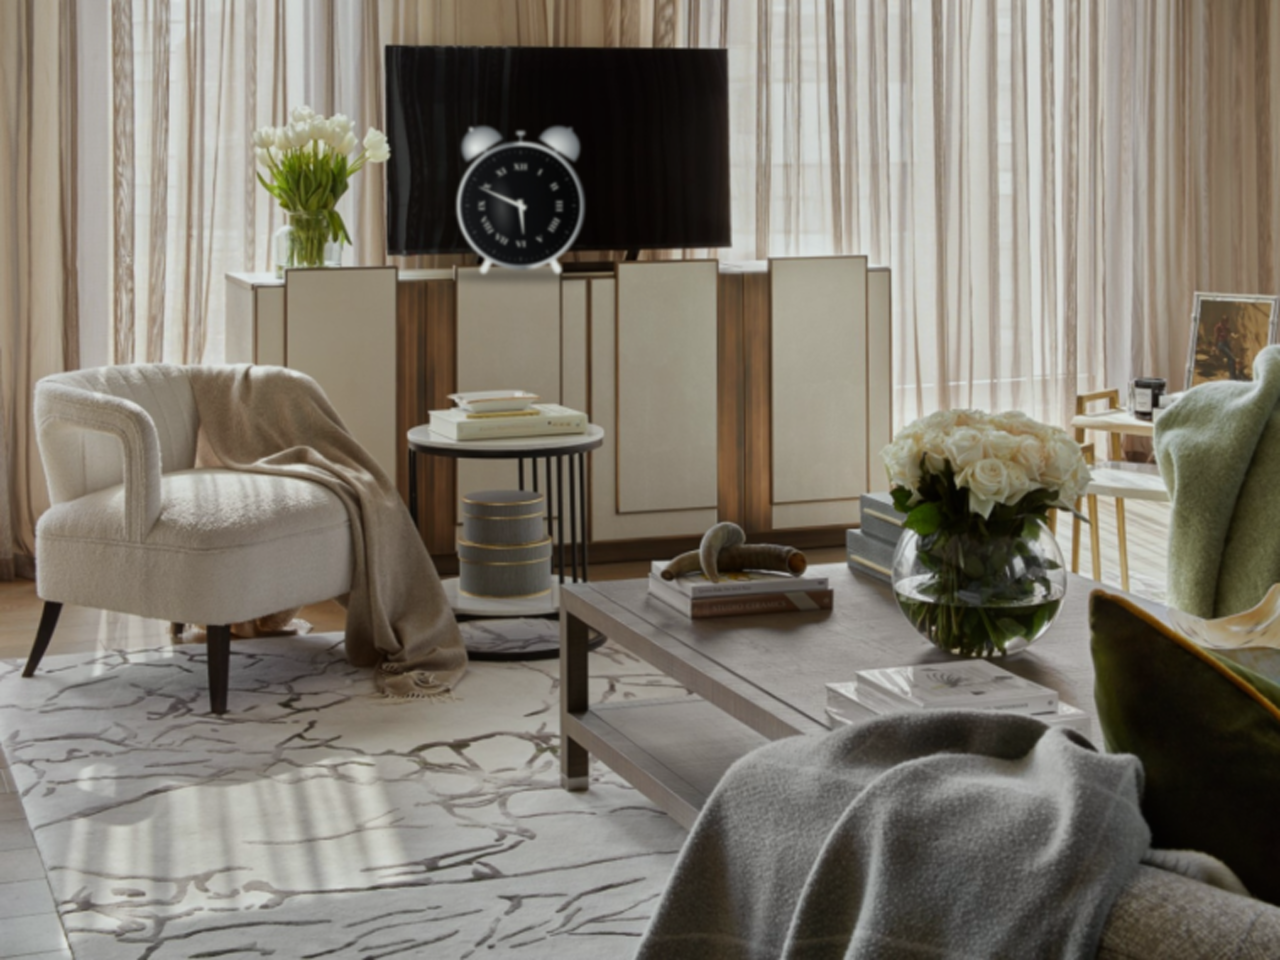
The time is **5:49**
